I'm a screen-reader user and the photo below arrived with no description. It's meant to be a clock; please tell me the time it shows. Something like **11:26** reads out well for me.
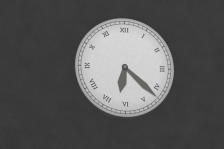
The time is **6:22**
